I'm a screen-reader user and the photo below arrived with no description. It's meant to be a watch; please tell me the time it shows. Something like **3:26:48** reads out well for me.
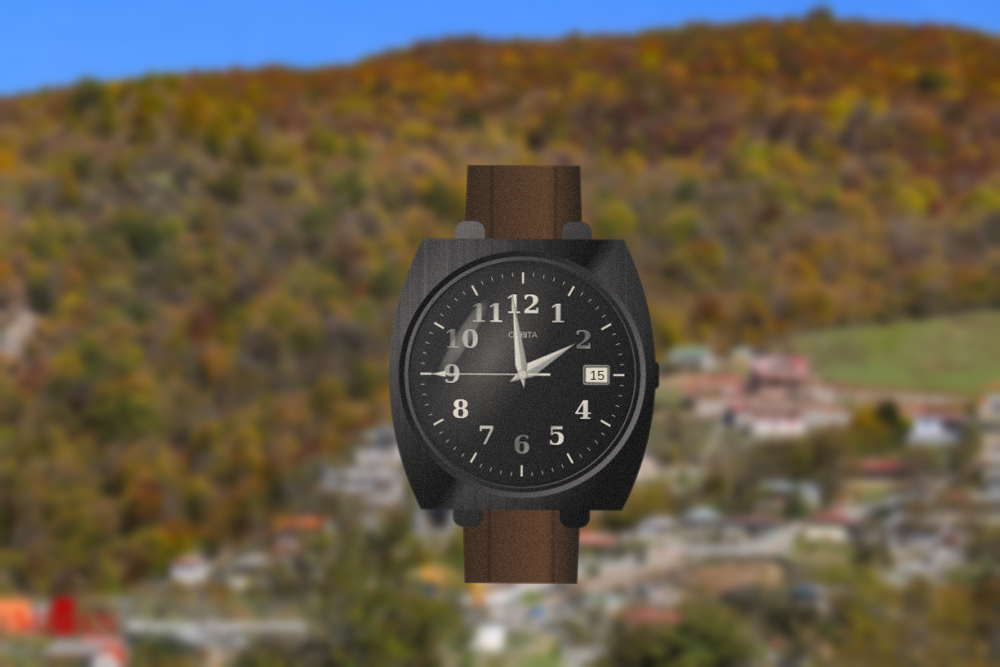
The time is **1:58:45**
